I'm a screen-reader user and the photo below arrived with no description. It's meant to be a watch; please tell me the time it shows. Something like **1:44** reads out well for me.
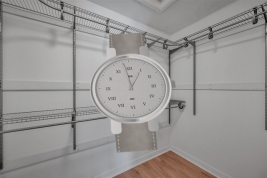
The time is **12:58**
